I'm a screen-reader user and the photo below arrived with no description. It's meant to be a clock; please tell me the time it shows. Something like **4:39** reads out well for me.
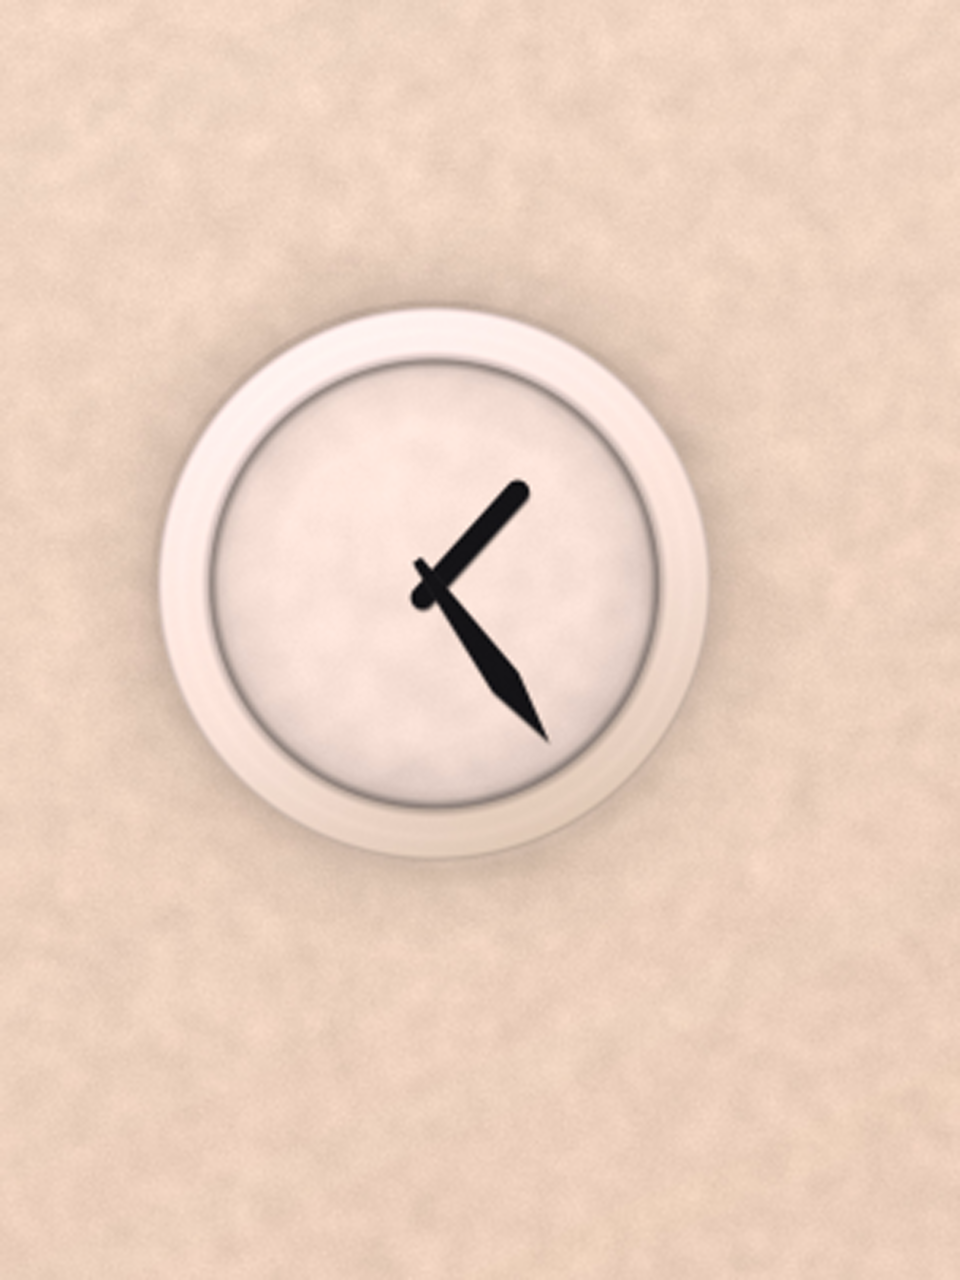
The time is **1:24**
